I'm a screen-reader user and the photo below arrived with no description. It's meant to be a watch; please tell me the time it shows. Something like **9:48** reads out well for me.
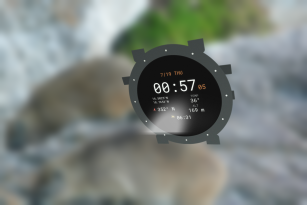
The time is **0:57**
